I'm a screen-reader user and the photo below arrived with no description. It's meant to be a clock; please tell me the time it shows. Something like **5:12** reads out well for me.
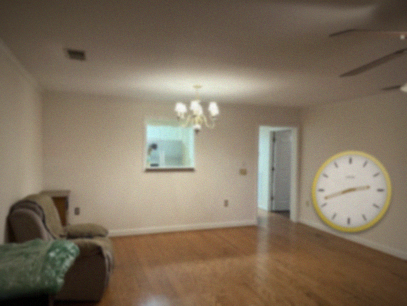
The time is **2:42**
